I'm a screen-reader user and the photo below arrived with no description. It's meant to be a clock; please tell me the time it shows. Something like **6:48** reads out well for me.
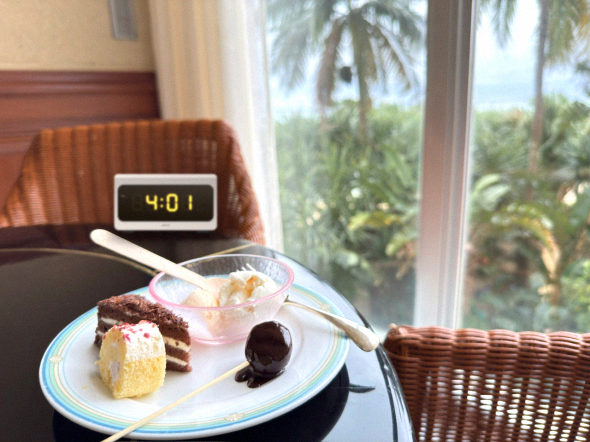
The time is **4:01**
